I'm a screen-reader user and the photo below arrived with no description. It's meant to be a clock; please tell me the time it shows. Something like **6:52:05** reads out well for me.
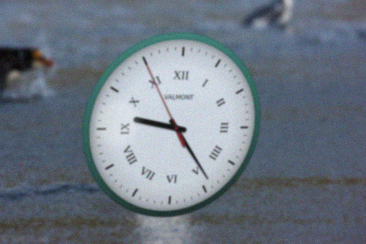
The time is **9:23:55**
